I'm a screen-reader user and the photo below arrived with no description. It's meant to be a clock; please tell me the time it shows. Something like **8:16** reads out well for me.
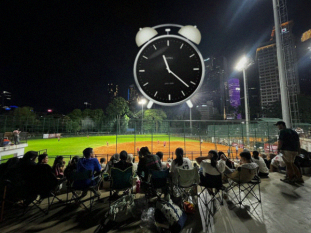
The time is **11:22**
